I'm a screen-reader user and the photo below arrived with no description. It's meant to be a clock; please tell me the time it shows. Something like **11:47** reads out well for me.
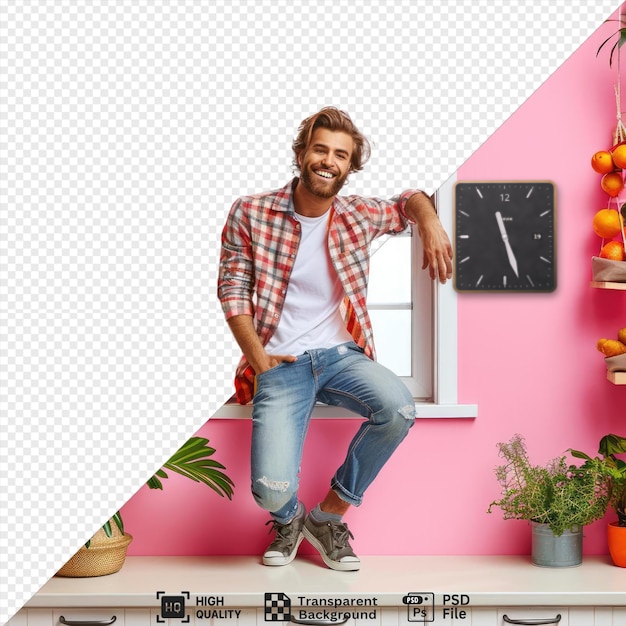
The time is **11:27**
